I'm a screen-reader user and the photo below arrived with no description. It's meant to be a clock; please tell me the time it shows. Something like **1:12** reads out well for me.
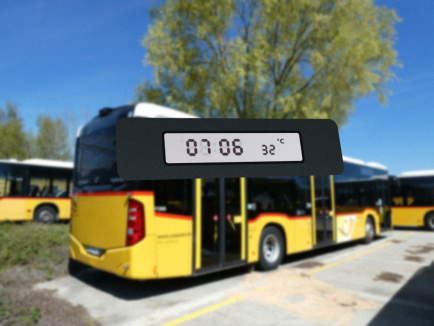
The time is **7:06**
